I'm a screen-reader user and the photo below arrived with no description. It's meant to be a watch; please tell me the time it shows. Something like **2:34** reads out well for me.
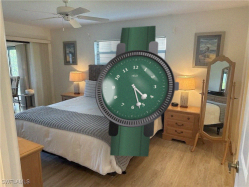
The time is **4:27**
